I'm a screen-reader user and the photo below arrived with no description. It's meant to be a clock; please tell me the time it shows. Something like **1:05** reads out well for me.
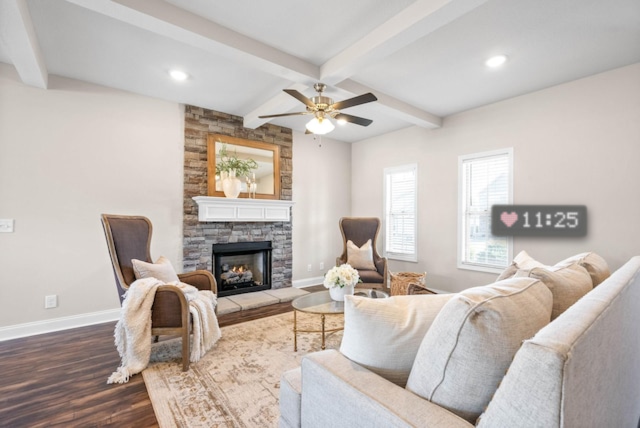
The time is **11:25**
